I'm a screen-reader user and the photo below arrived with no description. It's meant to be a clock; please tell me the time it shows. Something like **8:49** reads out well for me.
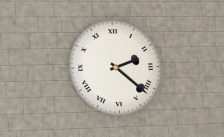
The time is **2:22**
